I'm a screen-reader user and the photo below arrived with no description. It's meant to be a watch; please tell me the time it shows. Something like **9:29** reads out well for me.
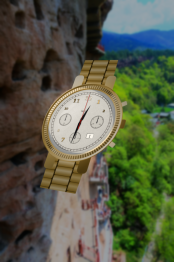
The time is **12:31**
